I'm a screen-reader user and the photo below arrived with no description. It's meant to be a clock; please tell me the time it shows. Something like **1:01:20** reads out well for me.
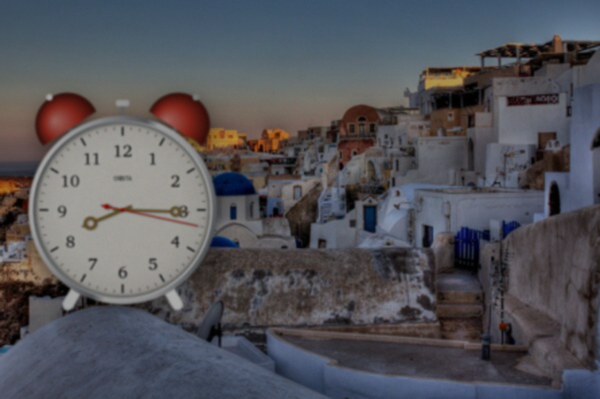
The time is **8:15:17**
